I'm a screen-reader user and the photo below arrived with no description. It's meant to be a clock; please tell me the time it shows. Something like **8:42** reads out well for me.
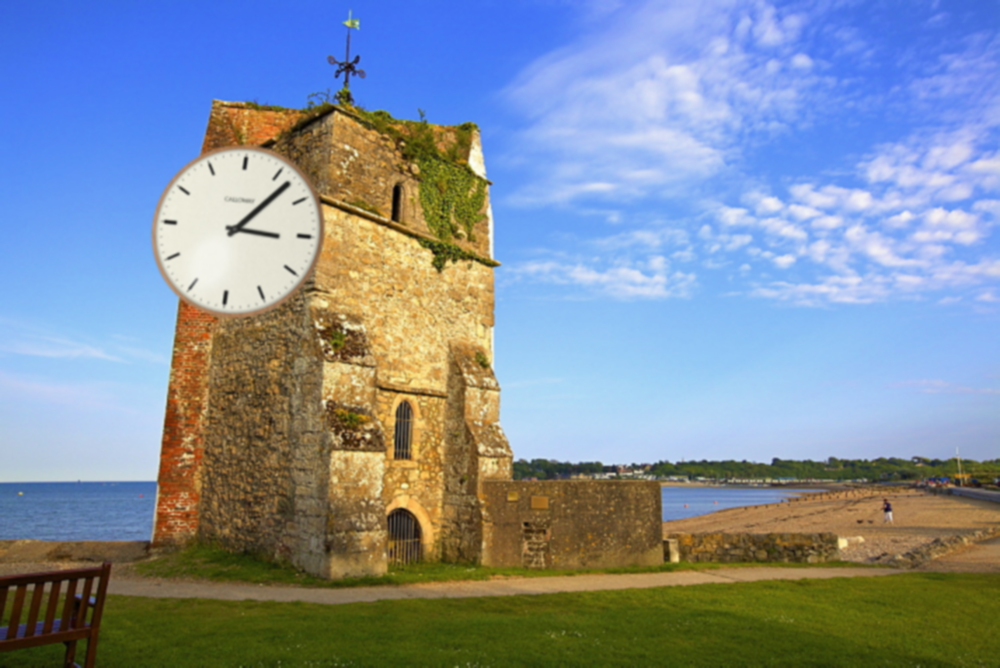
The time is **3:07**
